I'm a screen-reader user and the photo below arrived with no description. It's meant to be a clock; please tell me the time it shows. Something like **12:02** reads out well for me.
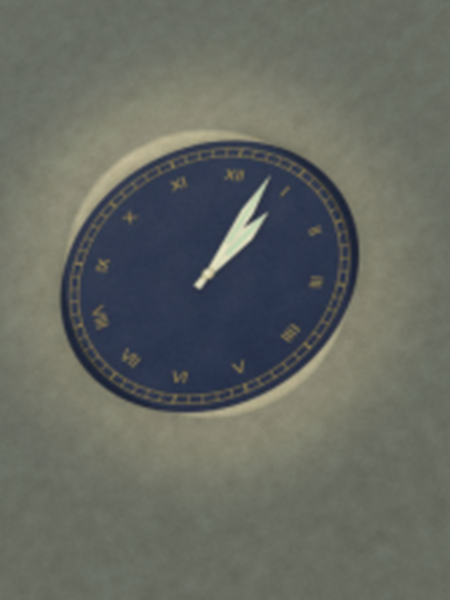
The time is **1:03**
